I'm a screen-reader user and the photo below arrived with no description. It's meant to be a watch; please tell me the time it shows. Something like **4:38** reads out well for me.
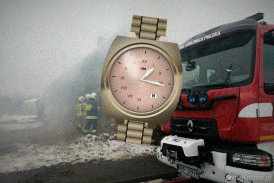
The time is **1:16**
